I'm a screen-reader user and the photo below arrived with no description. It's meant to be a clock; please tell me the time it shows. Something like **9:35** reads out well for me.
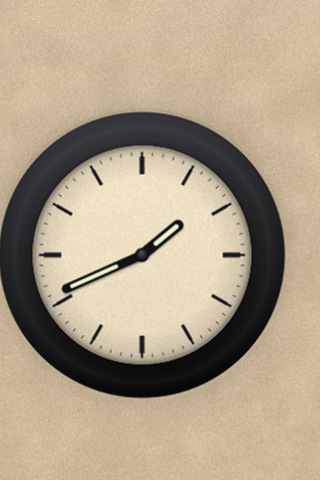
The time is **1:41**
